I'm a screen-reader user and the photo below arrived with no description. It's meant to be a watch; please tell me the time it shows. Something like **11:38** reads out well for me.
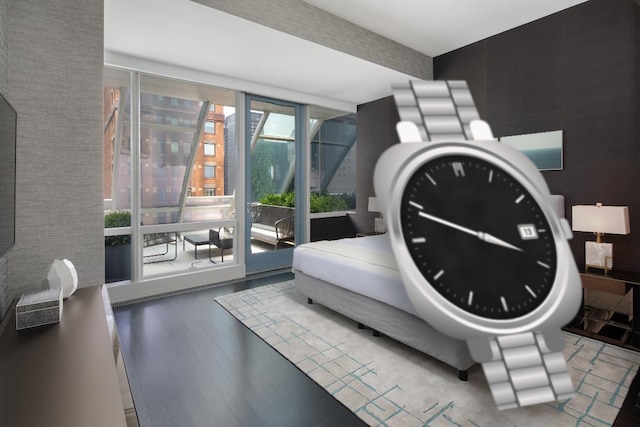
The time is **3:49**
